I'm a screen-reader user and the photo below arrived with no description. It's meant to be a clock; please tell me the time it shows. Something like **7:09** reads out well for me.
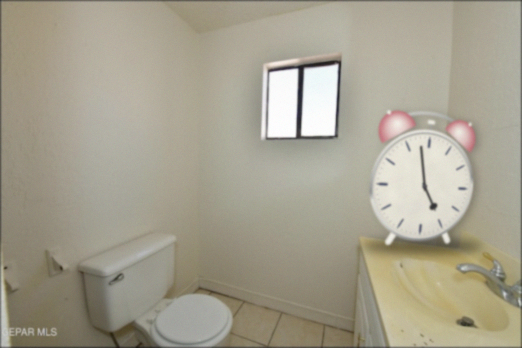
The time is **4:58**
